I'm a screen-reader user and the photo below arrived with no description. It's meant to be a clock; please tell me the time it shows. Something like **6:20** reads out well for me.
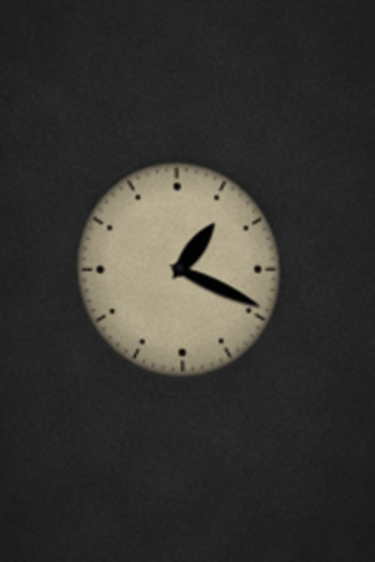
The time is **1:19**
